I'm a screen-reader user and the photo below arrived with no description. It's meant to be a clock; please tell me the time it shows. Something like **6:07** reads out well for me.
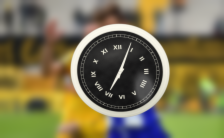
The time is **7:04**
